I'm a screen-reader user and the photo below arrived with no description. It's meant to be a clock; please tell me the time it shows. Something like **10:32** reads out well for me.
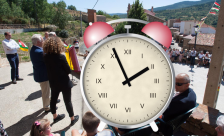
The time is **1:56**
